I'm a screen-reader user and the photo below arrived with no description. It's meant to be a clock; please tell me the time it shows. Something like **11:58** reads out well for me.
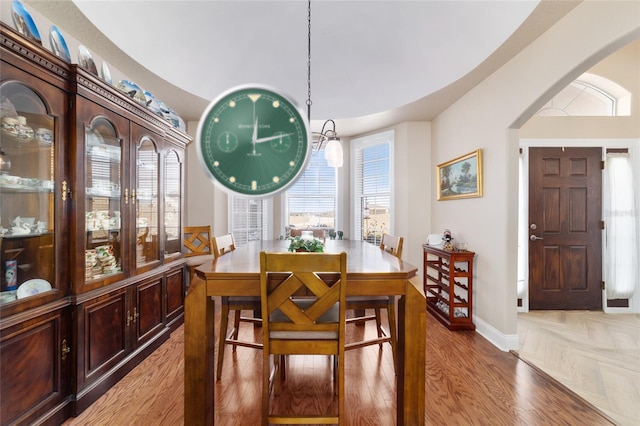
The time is **12:13**
